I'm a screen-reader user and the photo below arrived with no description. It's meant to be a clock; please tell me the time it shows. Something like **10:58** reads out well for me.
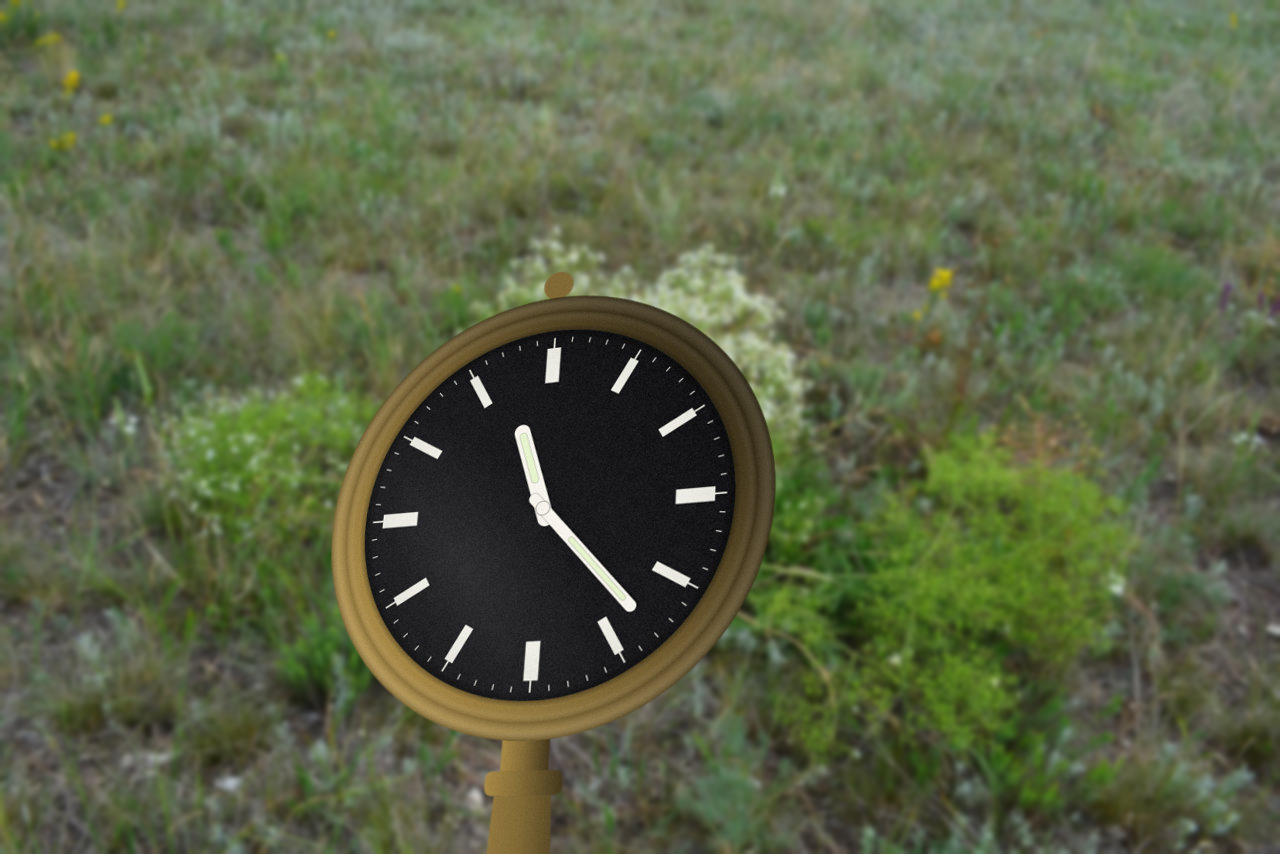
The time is **11:23**
